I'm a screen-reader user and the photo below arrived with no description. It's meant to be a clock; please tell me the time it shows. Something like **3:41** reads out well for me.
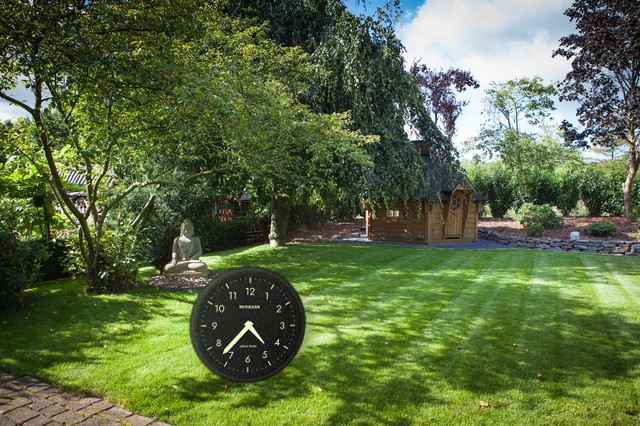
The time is **4:37**
